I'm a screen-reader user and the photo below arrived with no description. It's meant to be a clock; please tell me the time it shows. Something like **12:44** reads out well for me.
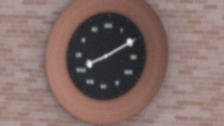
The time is **8:10**
